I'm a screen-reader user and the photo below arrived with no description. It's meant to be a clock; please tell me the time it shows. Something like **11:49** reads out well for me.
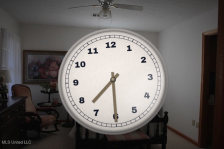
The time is **7:30**
